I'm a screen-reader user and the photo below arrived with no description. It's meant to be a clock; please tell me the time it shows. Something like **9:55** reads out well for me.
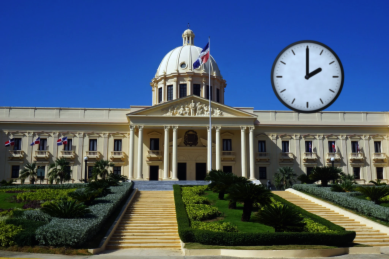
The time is **2:00**
